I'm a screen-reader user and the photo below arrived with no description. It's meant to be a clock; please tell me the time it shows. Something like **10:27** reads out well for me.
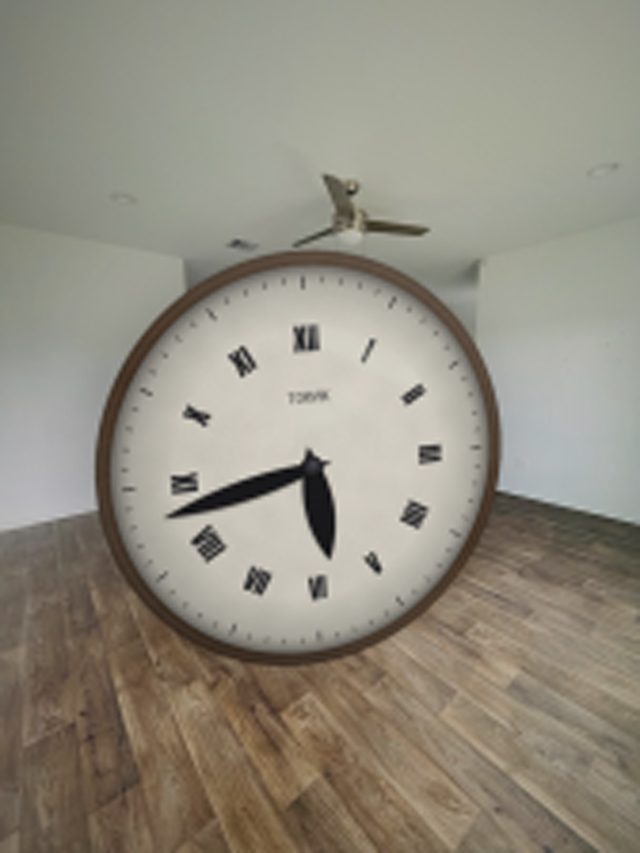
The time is **5:43**
